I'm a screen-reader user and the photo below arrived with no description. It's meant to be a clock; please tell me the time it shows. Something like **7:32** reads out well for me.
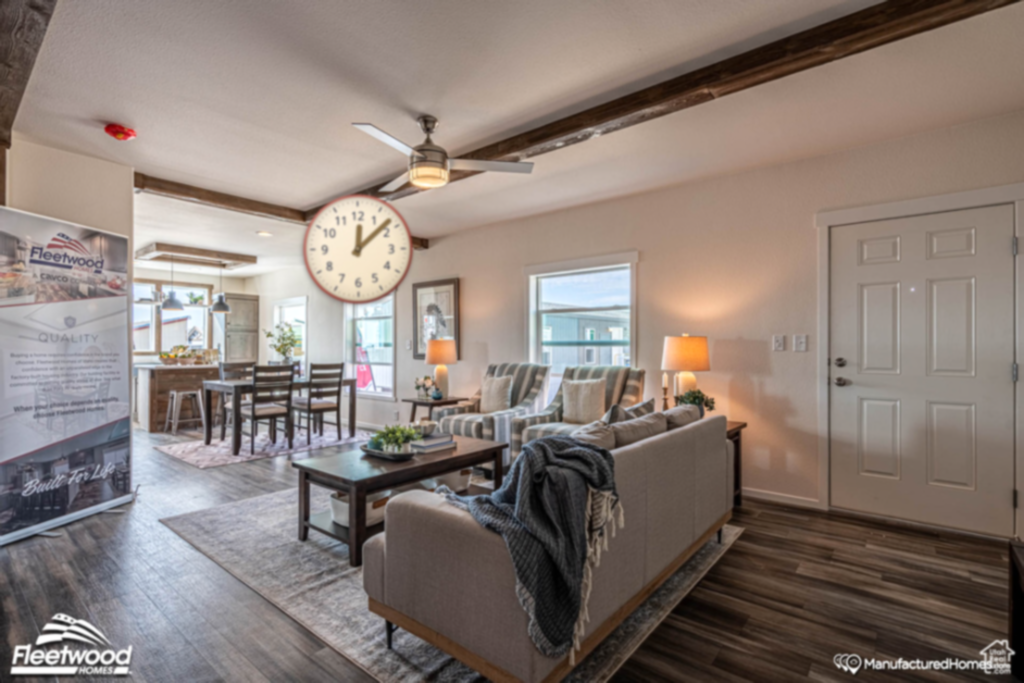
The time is **12:08**
